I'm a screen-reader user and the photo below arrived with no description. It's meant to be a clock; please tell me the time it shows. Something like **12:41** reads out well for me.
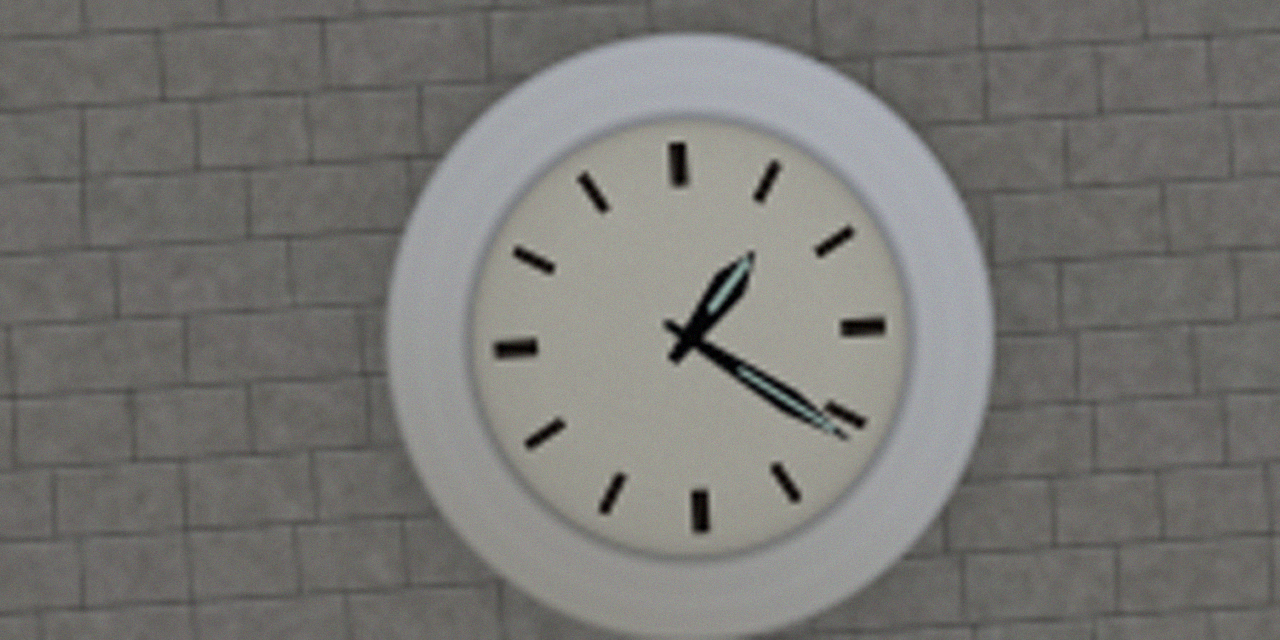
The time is **1:21**
